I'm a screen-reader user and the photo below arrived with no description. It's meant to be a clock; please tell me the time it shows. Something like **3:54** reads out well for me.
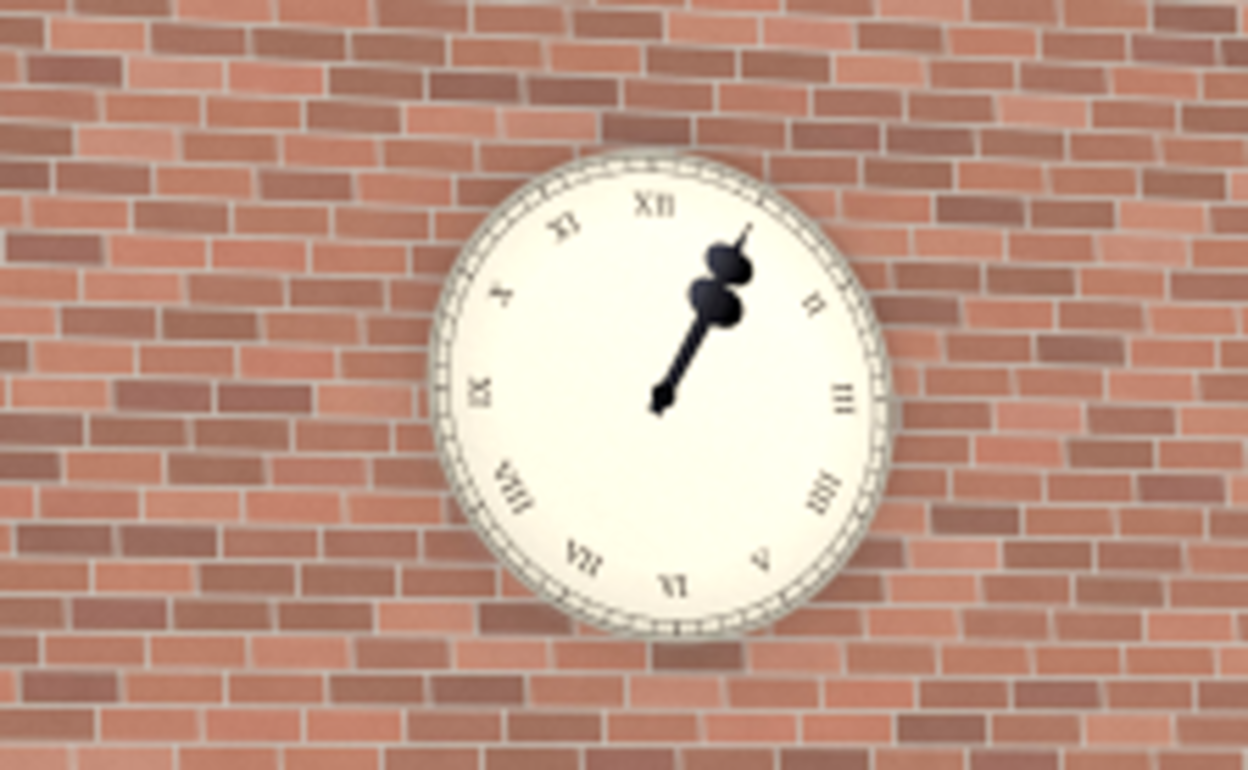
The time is **1:05**
